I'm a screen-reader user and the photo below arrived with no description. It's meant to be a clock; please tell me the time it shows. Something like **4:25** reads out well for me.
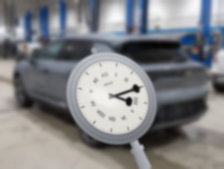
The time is **4:15**
